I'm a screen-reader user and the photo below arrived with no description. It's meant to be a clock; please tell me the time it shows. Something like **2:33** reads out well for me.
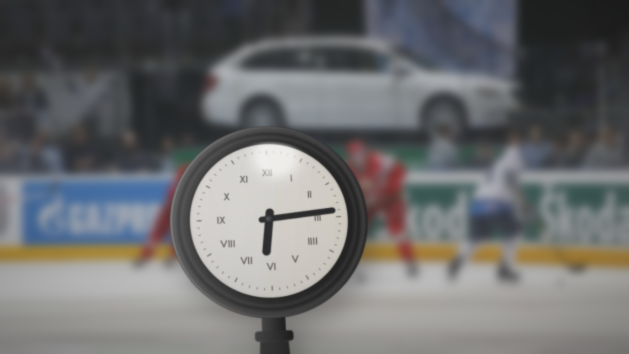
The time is **6:14**
